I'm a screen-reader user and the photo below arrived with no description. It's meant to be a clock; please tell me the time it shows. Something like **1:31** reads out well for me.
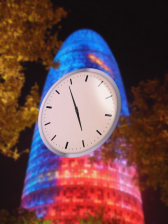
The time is **4:54**
